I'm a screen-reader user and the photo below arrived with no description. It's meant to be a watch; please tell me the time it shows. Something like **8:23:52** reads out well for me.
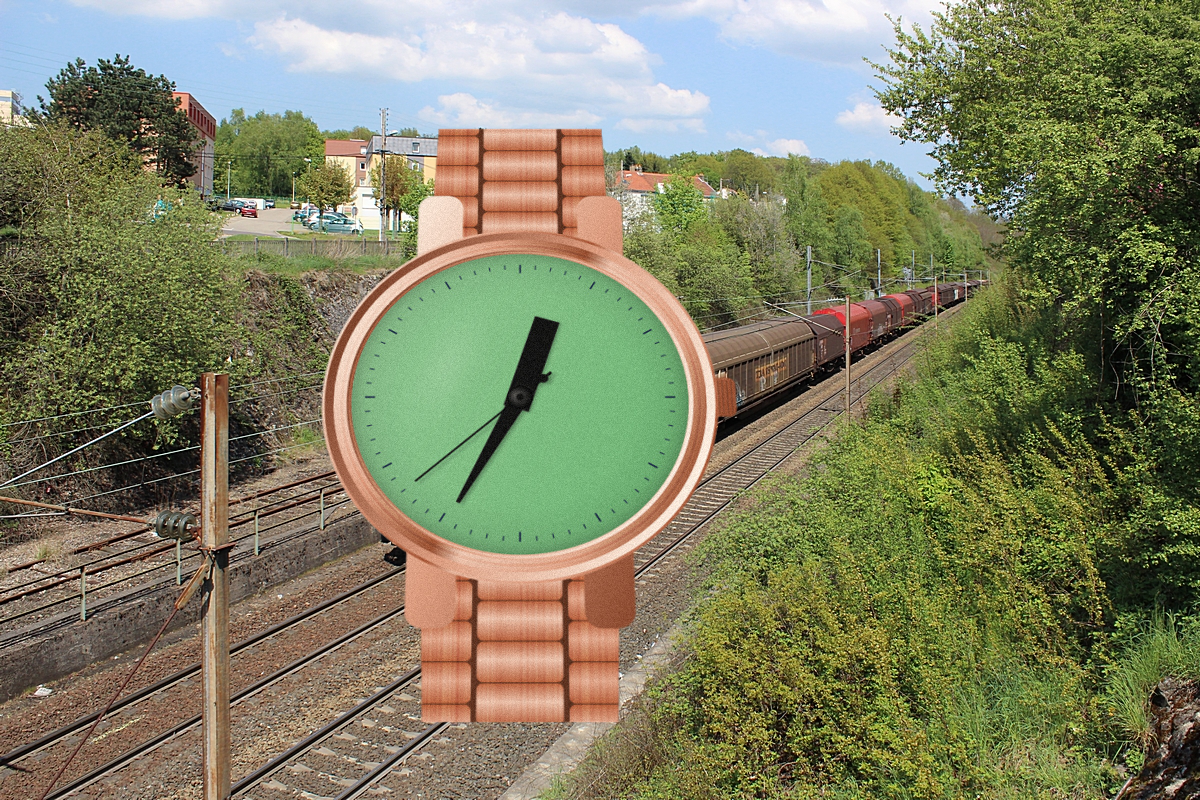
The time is **12:34:38**
